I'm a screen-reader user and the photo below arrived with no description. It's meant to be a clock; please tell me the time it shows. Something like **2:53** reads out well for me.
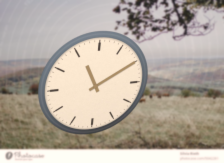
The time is **11:10**
